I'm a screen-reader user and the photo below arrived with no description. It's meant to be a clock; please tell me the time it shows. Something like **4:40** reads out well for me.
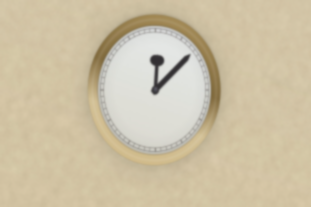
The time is **12:08**
